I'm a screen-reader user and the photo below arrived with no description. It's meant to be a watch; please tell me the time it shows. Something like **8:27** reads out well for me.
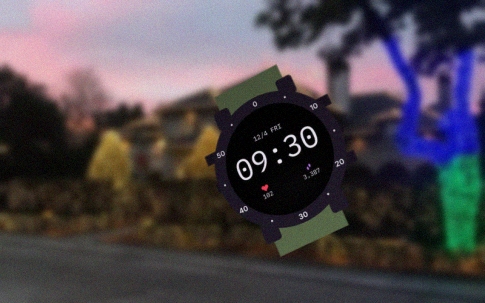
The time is **9:30**
